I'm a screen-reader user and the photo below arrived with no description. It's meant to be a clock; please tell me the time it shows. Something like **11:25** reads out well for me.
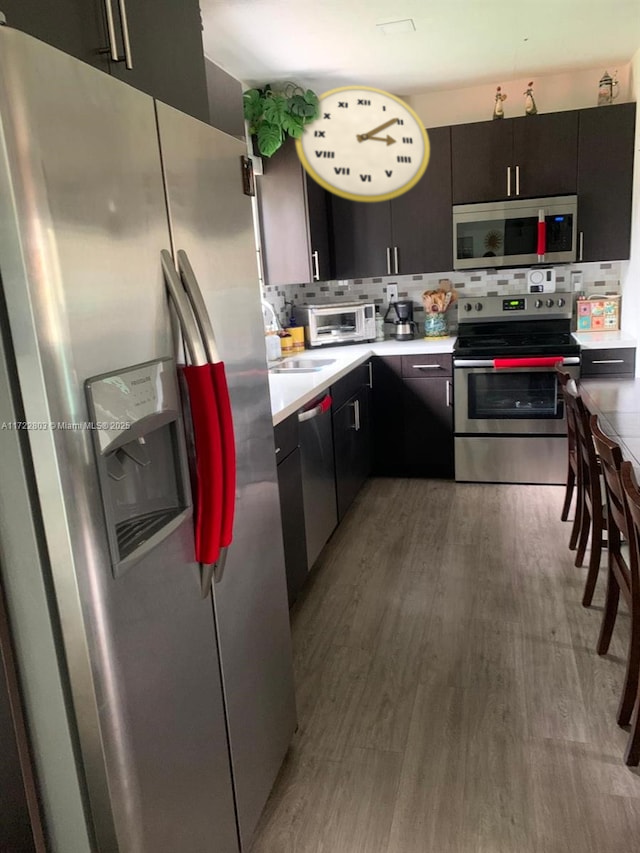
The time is **3:09**
